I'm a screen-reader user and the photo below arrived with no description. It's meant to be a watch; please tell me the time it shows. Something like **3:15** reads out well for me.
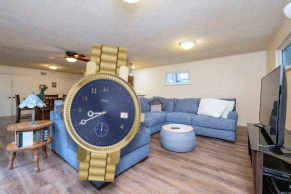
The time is **8:40**
